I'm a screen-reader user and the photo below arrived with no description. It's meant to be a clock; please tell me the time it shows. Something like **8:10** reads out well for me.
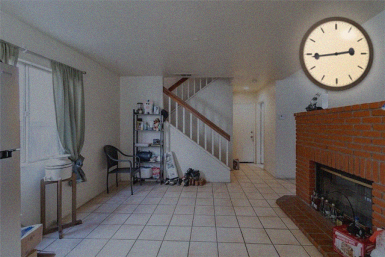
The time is **2:44**
